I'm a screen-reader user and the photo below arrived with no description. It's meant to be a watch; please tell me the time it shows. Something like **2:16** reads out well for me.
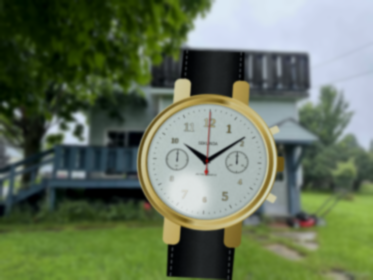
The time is **10:09**
